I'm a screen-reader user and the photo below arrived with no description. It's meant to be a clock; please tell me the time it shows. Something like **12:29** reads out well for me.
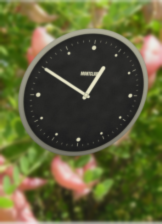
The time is **12:50**
